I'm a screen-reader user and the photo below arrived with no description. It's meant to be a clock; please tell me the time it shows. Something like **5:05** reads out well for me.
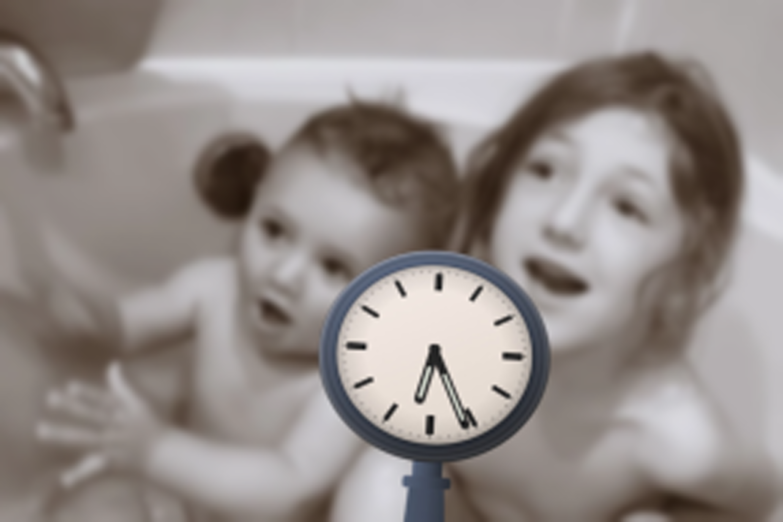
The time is **6:26**
